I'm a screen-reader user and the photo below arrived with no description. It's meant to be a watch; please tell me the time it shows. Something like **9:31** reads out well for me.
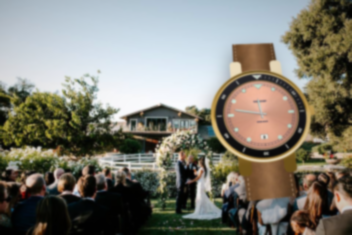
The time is **11:47**
